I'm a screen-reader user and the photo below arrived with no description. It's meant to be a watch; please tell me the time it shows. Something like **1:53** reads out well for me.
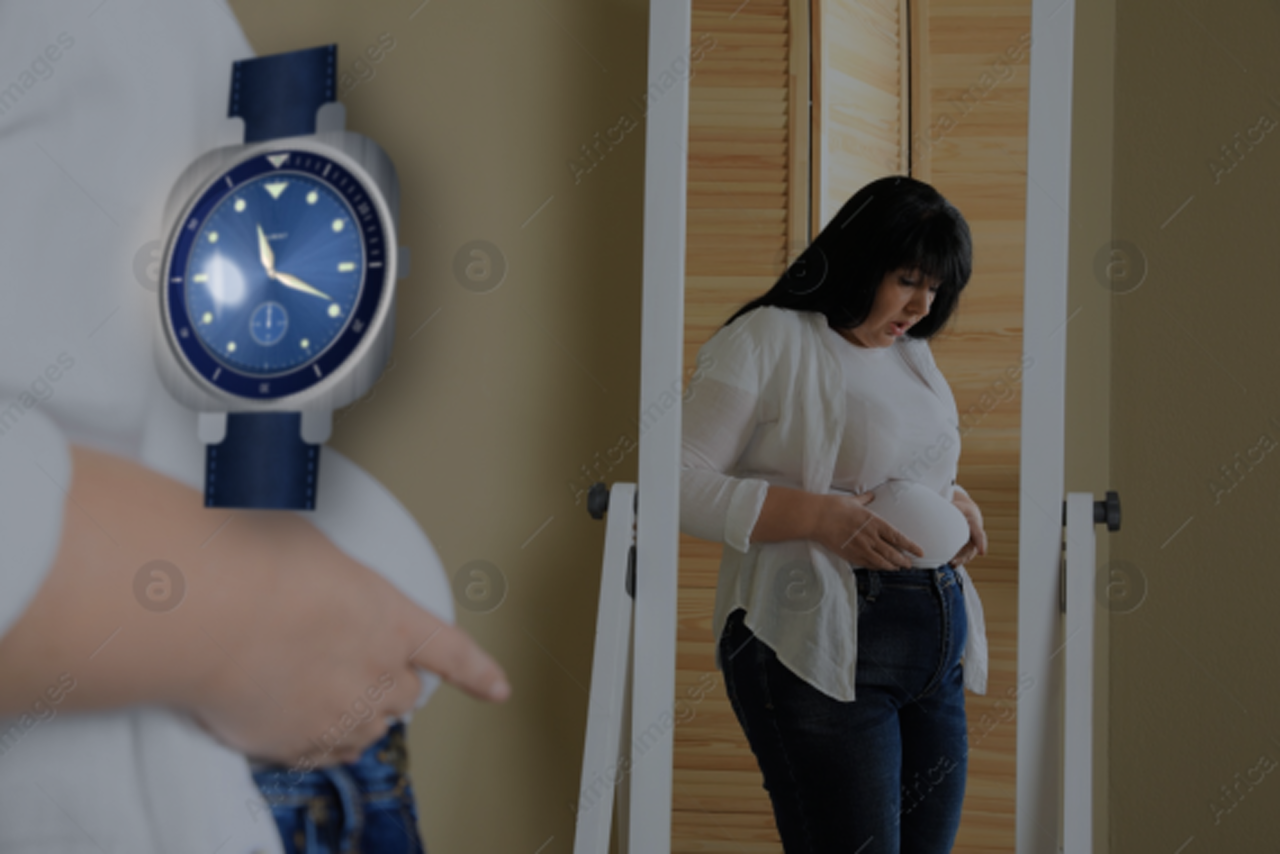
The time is **11:19**
